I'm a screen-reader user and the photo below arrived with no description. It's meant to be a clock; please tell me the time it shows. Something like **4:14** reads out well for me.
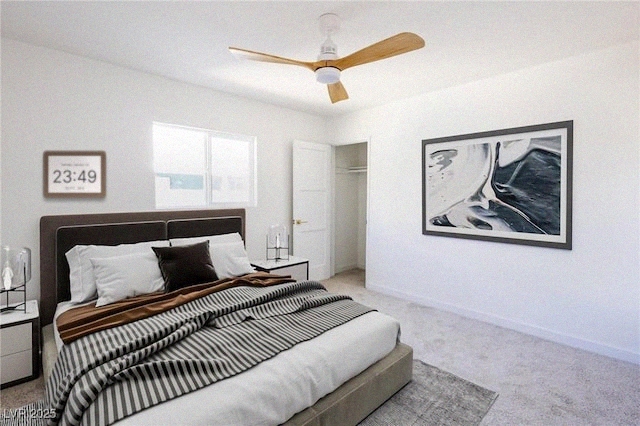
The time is **23:49**
